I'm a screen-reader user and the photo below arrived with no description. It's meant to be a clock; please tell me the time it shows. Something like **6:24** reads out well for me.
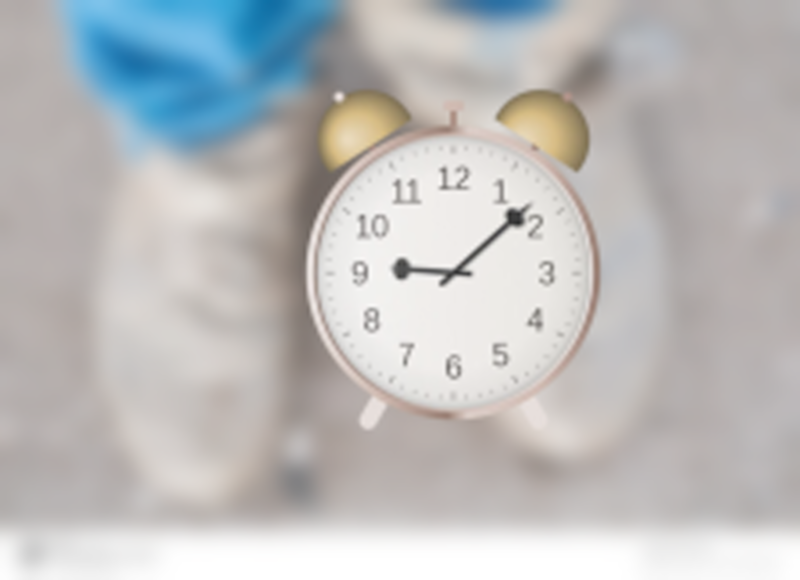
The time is **9:08**
